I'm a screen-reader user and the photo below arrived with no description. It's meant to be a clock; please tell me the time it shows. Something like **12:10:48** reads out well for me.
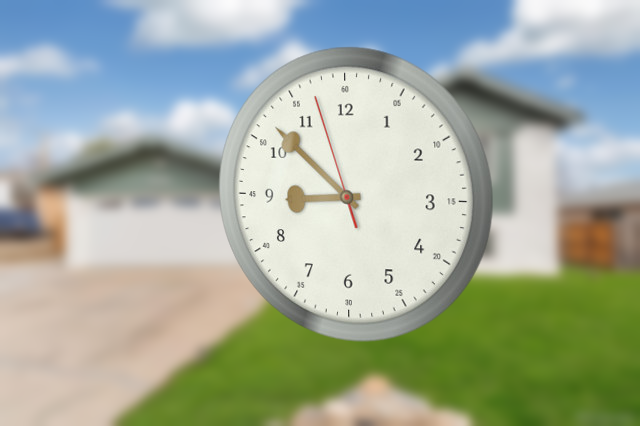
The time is **8:51:57**
